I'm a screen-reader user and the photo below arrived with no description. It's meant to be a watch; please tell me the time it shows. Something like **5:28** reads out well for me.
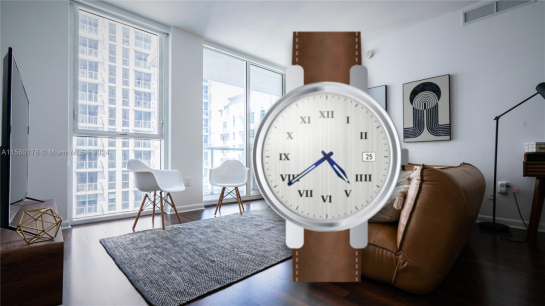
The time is **4:39**
